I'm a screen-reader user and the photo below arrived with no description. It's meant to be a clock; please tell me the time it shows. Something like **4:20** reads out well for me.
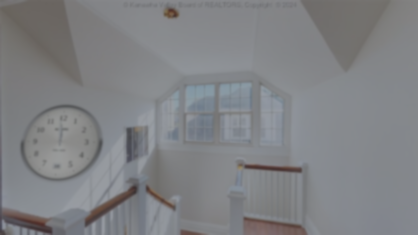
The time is **11:59**
